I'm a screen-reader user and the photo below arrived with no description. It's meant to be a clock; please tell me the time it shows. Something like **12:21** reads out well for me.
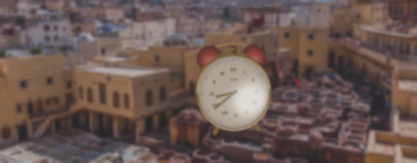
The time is **8:39**
